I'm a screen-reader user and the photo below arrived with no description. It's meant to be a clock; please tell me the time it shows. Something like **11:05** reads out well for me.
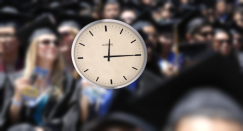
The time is **12:15**
